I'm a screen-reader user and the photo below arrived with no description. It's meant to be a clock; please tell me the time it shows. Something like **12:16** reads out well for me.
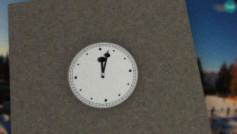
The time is **12:03**
